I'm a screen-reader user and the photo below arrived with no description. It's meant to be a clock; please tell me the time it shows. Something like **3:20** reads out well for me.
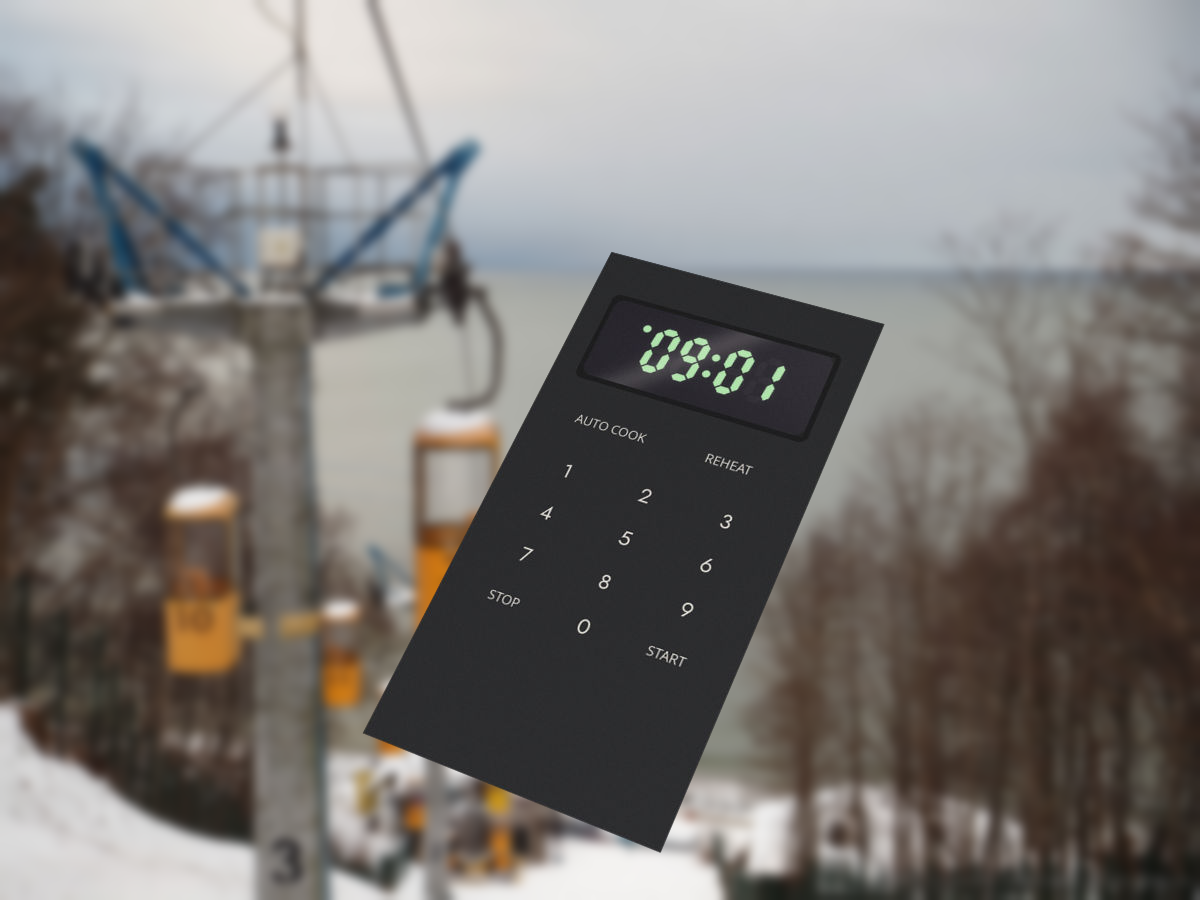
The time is **9:01**
